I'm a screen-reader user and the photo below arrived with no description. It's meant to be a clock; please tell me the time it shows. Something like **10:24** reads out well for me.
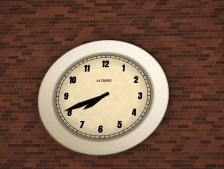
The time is **7:41**
